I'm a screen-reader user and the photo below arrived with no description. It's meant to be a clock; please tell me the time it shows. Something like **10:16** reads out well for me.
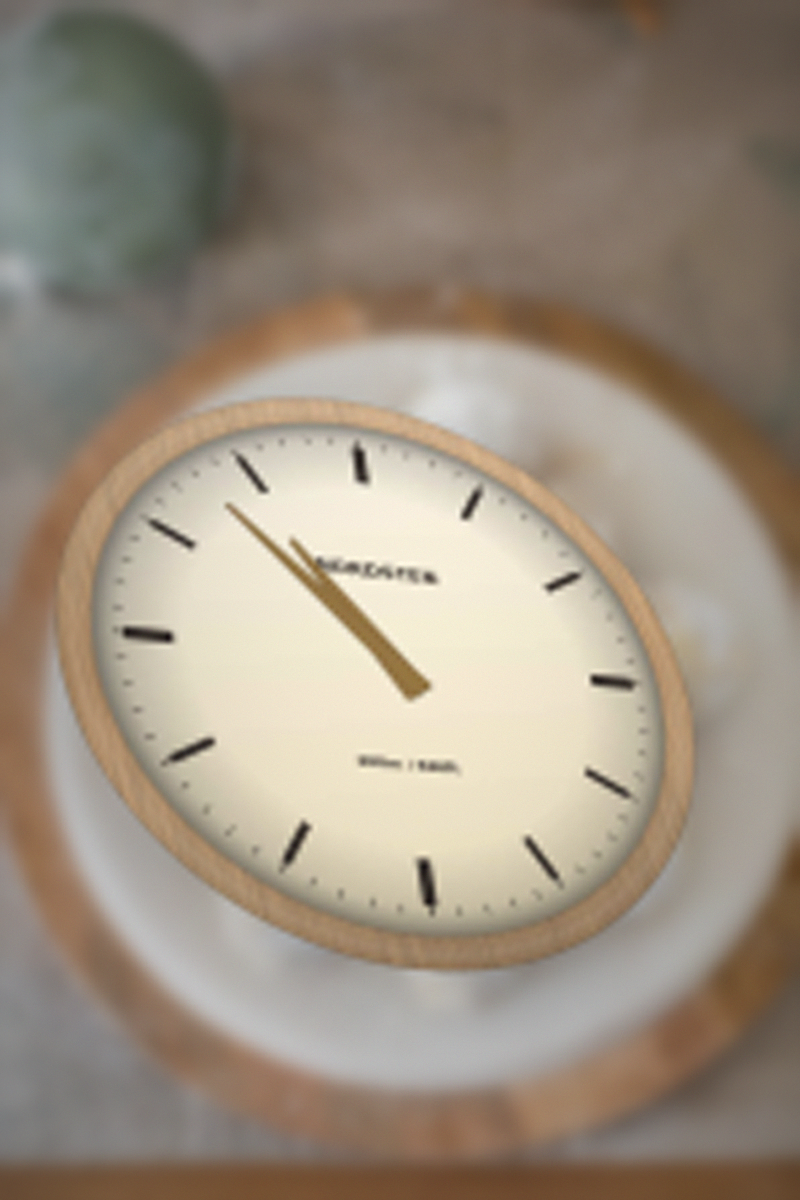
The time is **10:53**
